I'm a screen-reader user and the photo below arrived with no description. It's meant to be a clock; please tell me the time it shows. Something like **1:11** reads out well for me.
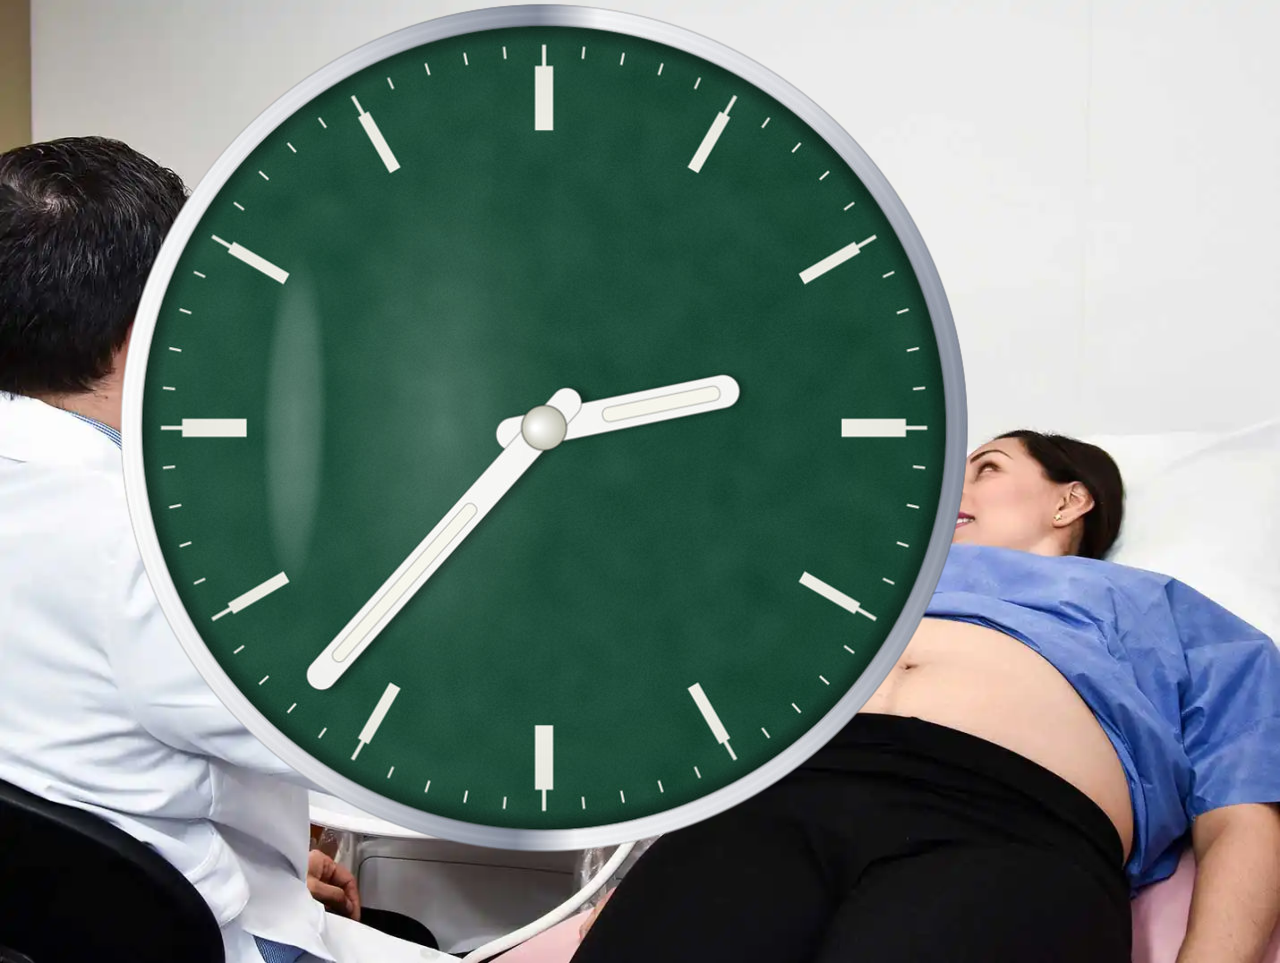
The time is **2:37**
